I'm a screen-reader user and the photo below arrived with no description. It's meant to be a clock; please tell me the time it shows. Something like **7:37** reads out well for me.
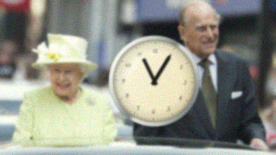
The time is **11:05**
